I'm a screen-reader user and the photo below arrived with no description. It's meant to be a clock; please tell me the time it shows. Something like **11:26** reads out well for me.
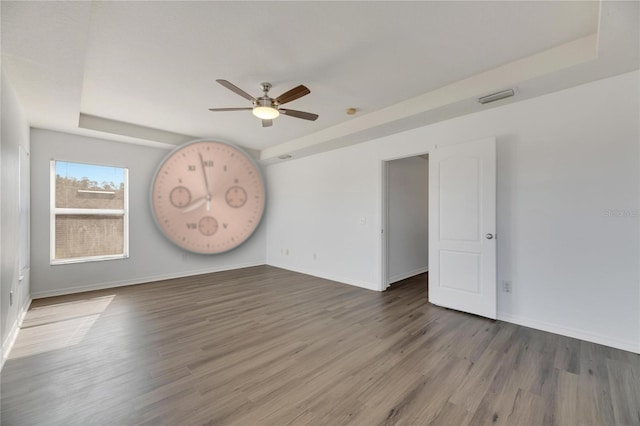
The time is **7:58**
